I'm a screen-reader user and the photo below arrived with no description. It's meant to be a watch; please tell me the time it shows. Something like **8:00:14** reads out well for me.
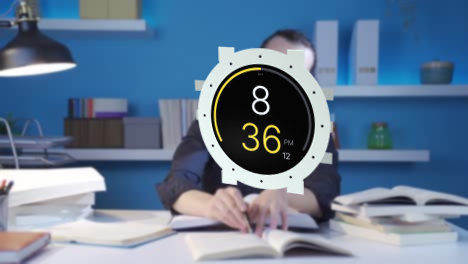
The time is **8:36:12**
